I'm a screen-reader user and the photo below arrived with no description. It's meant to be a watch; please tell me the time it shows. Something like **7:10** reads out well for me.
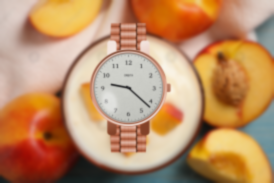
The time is **9:22**
